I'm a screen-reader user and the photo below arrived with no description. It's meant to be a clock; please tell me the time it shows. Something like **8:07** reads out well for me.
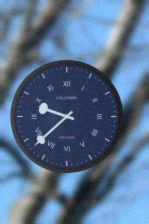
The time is **9:38**
